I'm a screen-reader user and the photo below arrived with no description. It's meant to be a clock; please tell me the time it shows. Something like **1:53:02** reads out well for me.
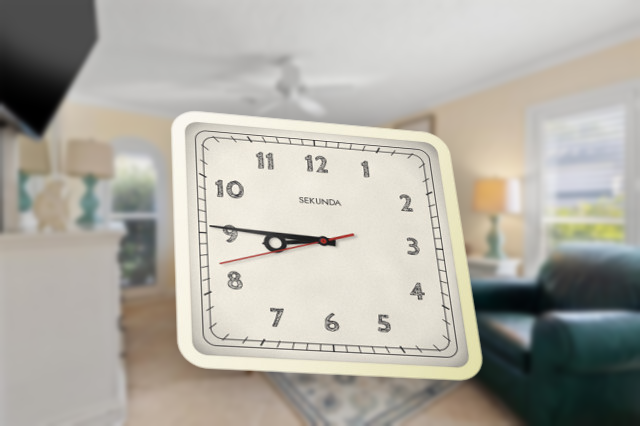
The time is **8:45:42**
